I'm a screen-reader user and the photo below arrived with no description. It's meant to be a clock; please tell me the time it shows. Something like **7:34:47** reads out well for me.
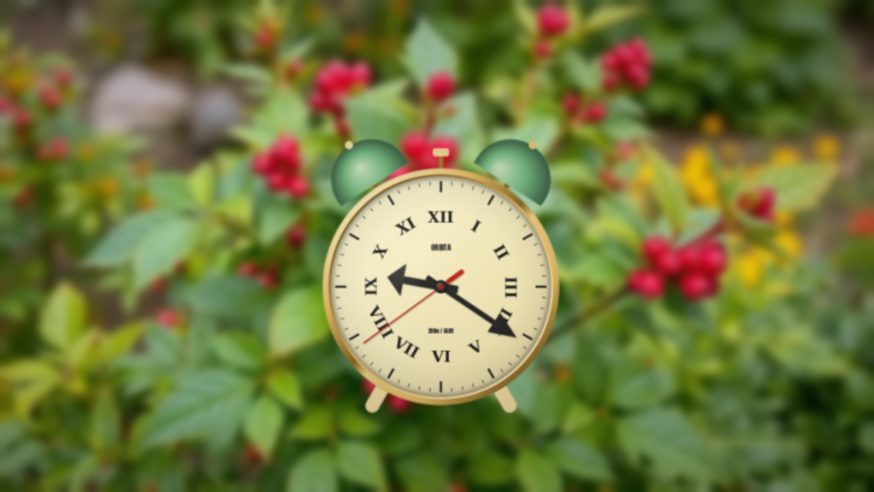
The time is **9:20:39**
